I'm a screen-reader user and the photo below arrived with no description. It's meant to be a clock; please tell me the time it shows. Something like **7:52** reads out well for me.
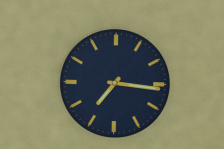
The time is **7:16**
